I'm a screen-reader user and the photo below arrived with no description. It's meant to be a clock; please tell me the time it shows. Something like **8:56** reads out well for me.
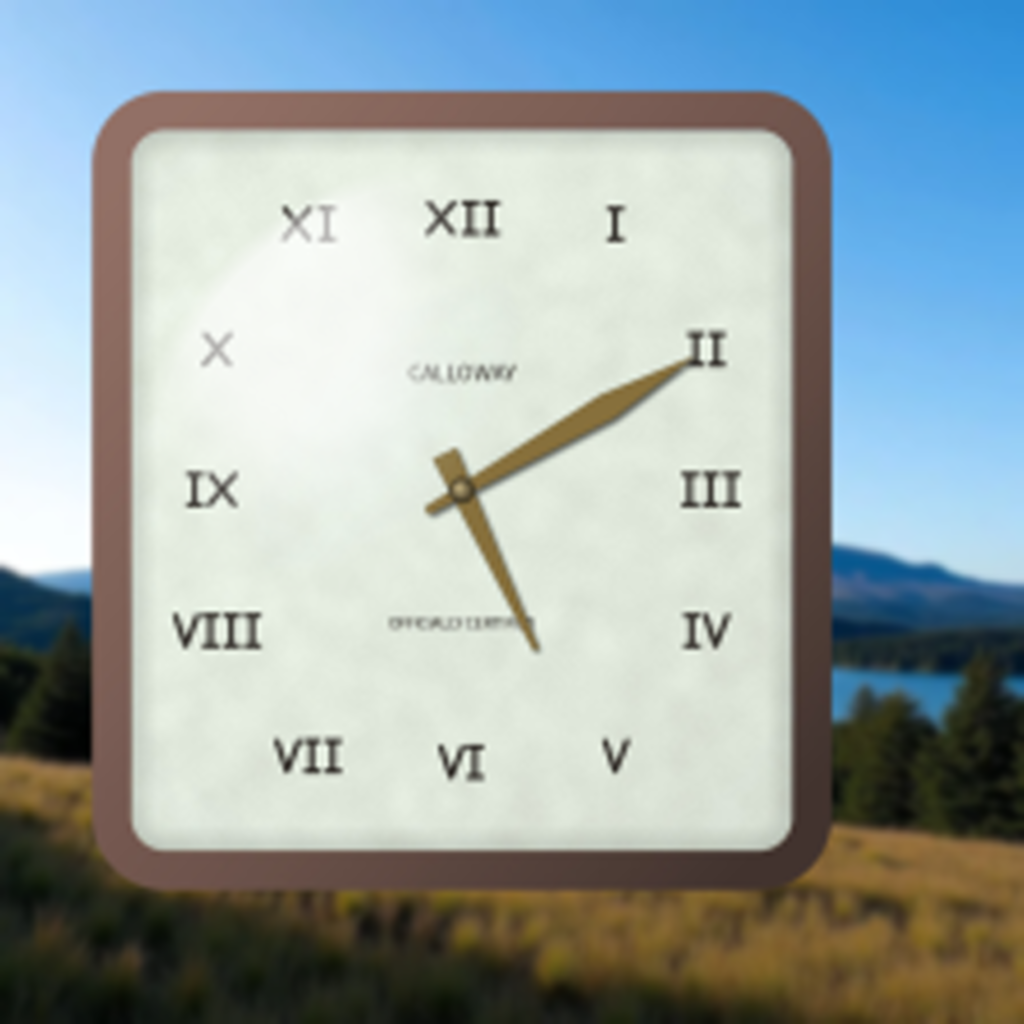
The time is **5:10**
